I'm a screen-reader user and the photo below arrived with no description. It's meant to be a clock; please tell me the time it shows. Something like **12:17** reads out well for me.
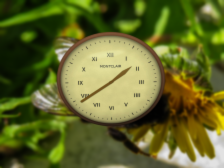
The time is **1:39**
